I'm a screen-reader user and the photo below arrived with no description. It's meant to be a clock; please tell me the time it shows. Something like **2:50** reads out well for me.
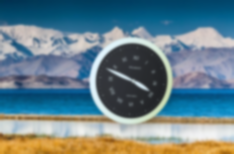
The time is **3:48**
